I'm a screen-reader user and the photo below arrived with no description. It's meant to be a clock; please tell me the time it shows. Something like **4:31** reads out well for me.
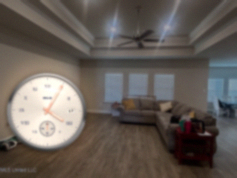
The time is **4:05**
